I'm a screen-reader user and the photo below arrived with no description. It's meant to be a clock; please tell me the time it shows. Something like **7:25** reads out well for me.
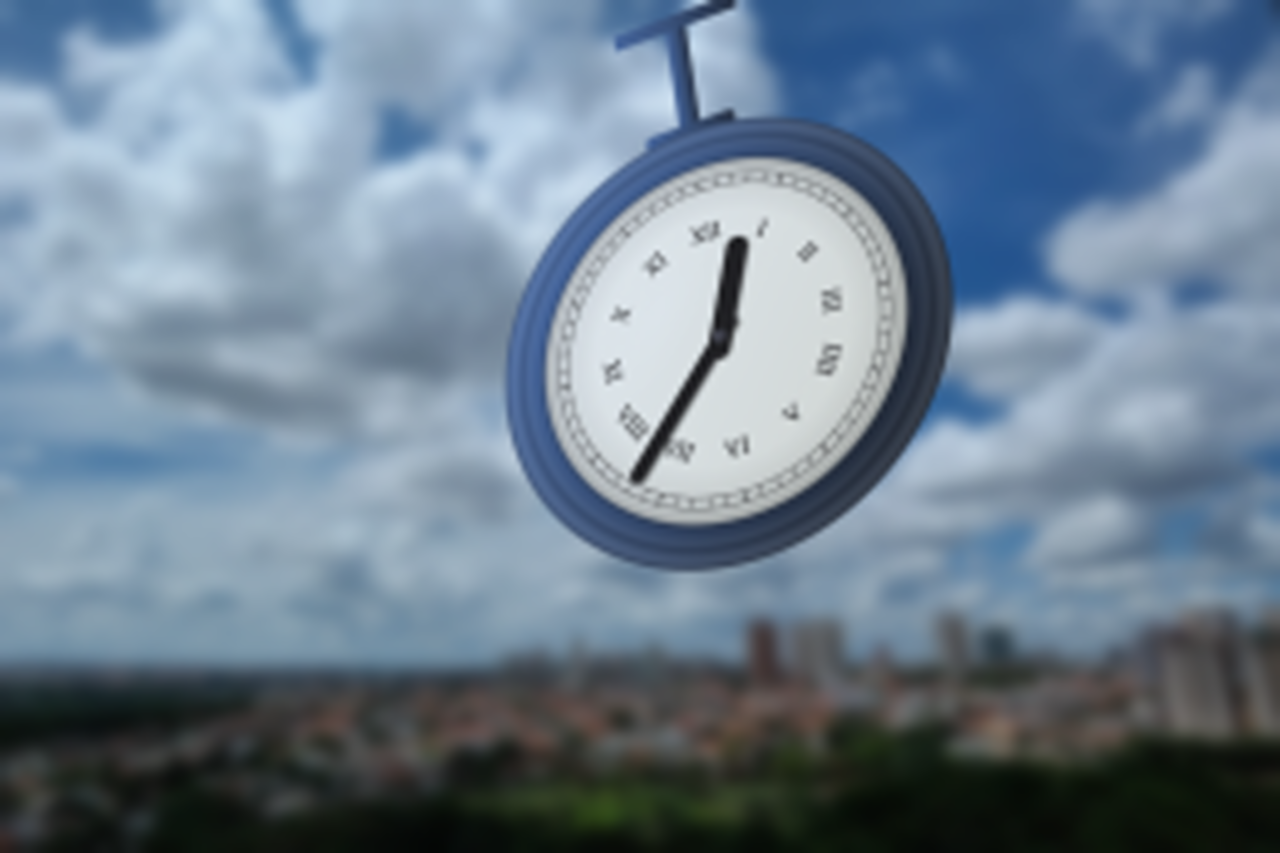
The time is **12:37**
